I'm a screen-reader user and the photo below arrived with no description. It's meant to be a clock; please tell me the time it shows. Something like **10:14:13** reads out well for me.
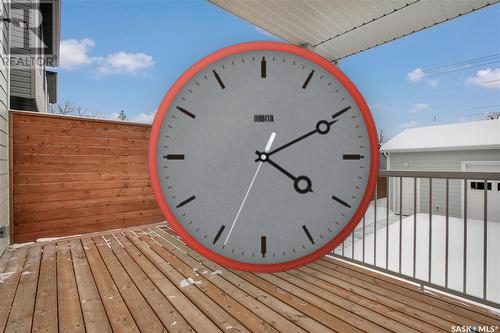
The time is **4:10:34**
